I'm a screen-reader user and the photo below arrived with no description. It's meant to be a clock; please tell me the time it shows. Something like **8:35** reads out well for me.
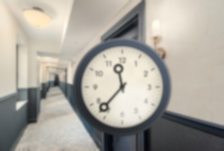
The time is **11:37**
